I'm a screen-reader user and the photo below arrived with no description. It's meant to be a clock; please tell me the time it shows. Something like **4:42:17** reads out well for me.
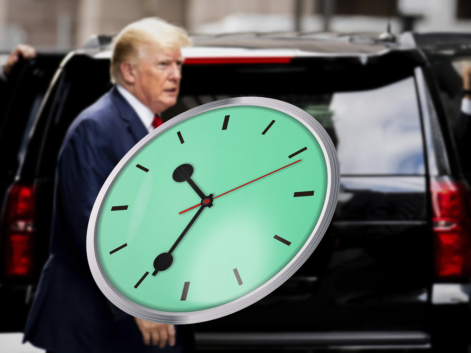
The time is **10:34:11**
